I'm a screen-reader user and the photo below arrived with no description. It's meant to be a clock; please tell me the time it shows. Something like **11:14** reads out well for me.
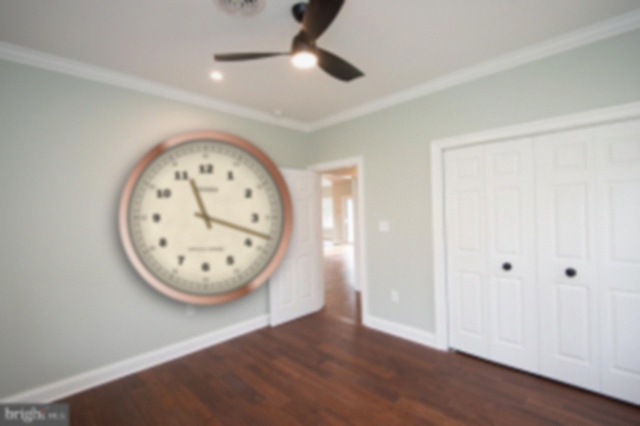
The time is **11:18**
